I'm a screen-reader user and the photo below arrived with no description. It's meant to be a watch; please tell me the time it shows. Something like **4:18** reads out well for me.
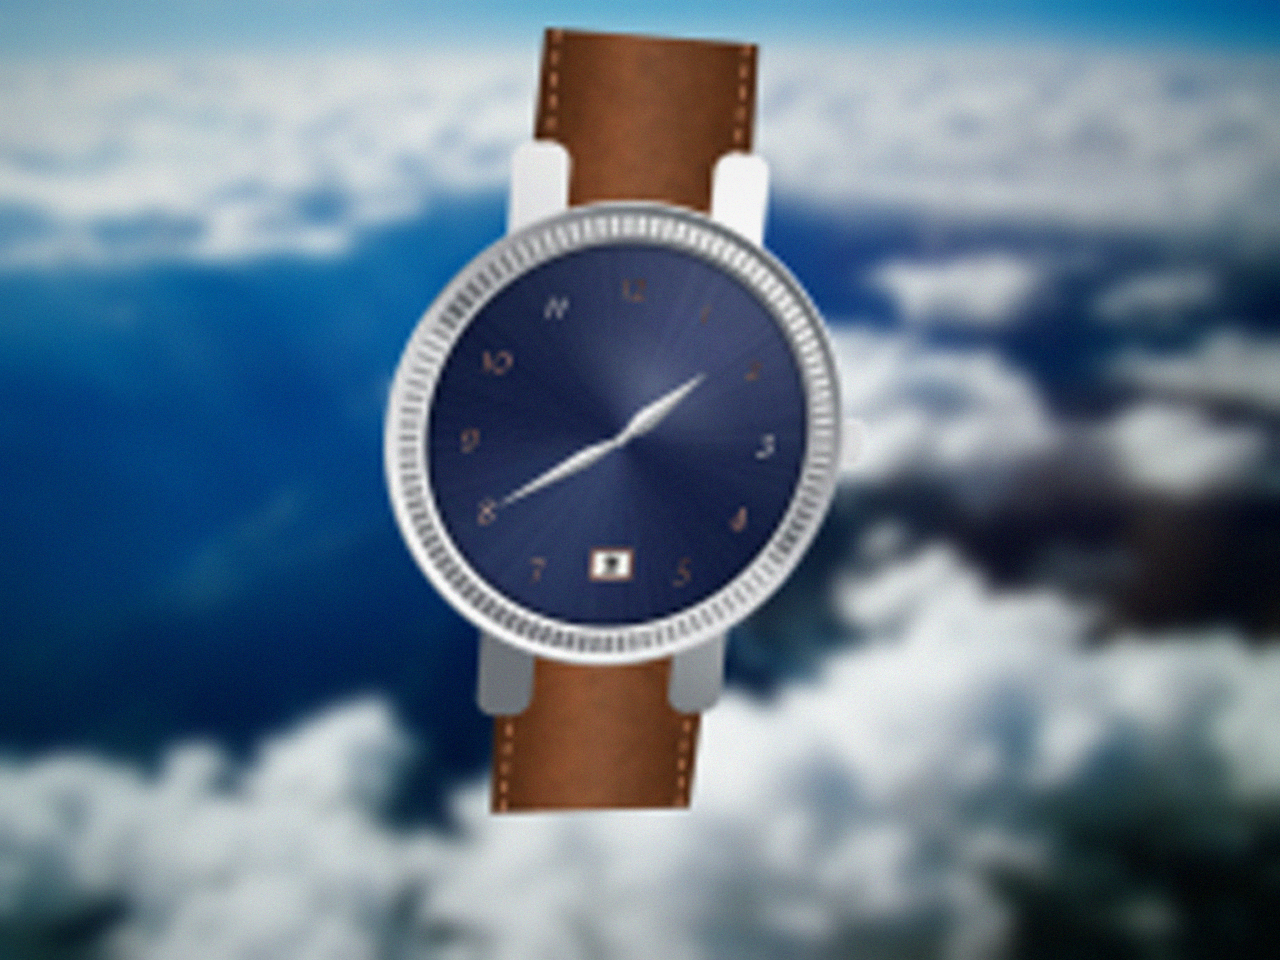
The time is **1:40**
